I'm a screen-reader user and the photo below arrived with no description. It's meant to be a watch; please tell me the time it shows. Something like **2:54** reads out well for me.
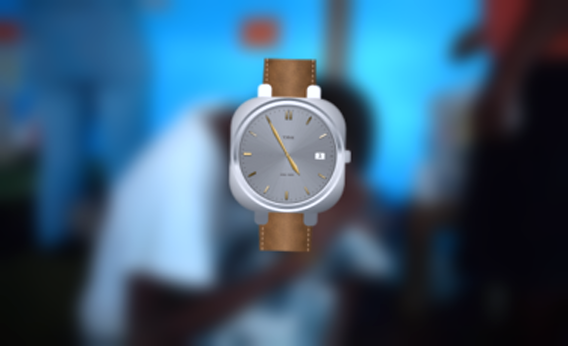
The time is **4:55**
